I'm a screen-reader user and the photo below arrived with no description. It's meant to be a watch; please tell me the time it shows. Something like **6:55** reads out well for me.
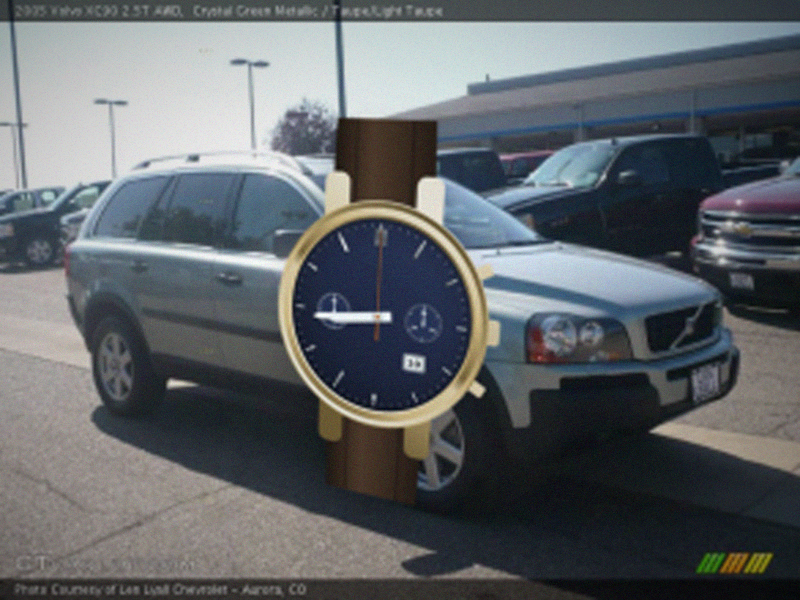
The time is **8:44**
